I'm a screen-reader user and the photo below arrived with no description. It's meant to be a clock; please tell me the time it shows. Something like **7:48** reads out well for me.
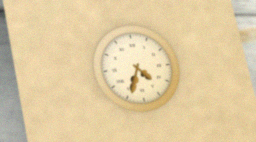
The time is **4:34**
